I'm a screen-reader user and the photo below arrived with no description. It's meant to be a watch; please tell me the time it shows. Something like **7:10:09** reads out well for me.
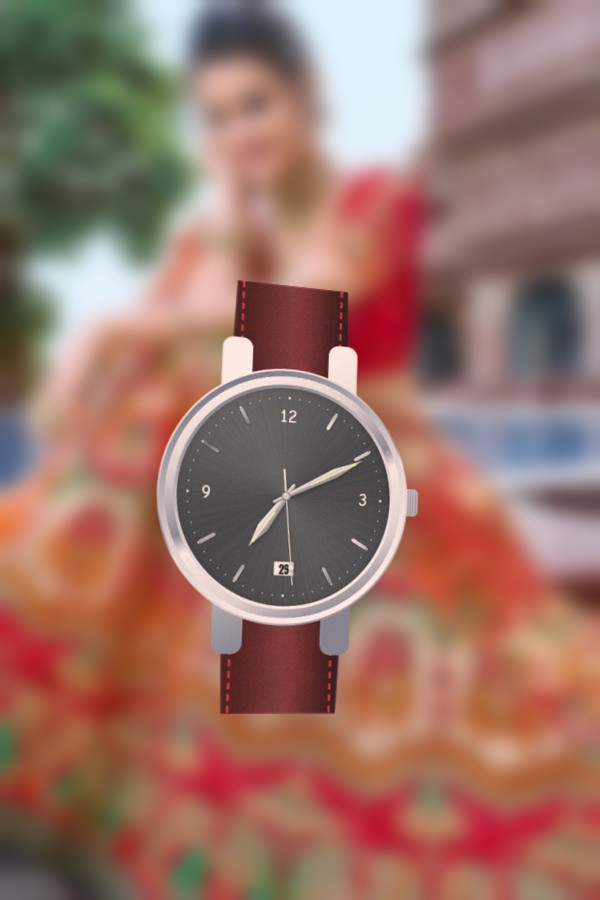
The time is **7:10:29**
